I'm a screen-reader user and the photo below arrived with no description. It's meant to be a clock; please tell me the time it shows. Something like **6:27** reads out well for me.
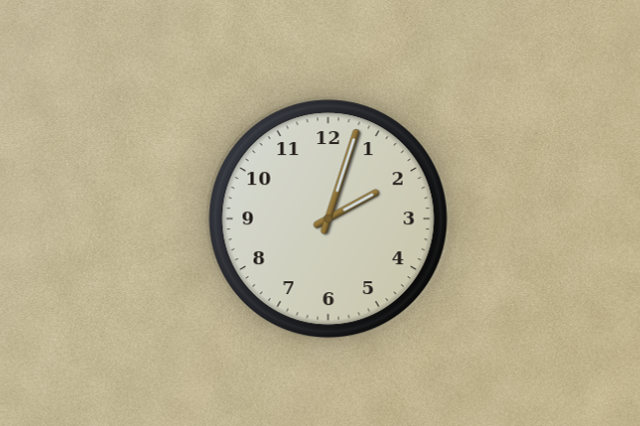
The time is **2:03**
